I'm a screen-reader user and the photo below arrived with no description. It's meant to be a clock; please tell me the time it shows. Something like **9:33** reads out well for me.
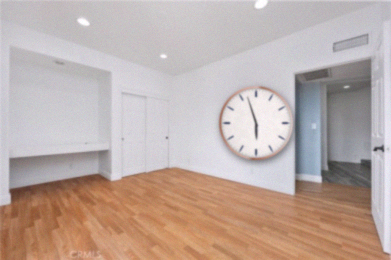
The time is **5:57**
